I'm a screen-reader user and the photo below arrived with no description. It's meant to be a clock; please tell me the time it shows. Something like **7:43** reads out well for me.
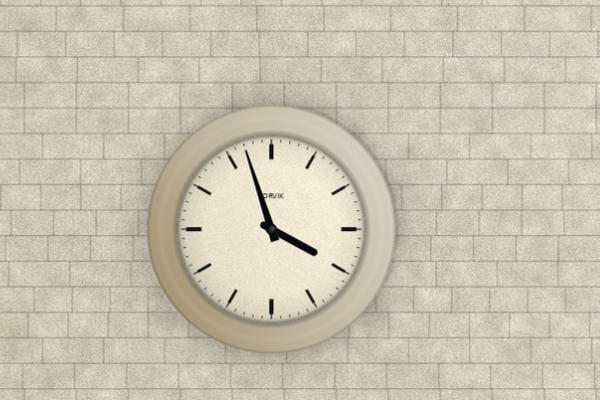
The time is **3:57**
